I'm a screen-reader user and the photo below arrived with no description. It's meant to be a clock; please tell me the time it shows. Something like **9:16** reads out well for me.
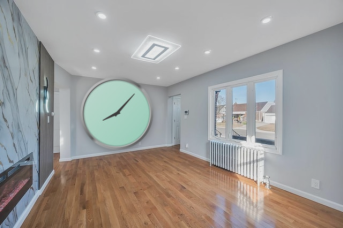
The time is **8:07**
